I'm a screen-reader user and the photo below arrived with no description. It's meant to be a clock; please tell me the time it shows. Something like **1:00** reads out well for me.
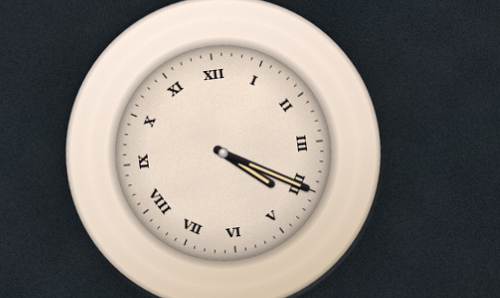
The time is **4:20**
